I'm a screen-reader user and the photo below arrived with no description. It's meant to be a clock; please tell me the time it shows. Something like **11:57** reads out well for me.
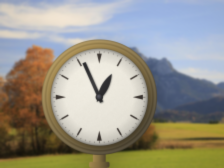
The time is **12:56**
